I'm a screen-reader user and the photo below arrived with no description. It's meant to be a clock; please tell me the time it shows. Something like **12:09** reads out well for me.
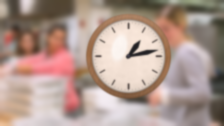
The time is **1:13**
